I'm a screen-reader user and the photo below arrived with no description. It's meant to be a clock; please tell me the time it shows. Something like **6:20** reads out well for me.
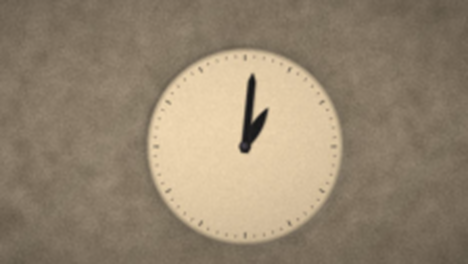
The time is **1:01**
